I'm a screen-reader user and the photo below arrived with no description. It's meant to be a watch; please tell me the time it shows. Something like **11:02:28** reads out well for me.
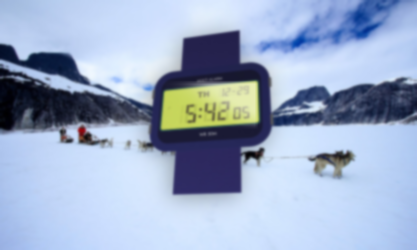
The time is **5:42:05**
